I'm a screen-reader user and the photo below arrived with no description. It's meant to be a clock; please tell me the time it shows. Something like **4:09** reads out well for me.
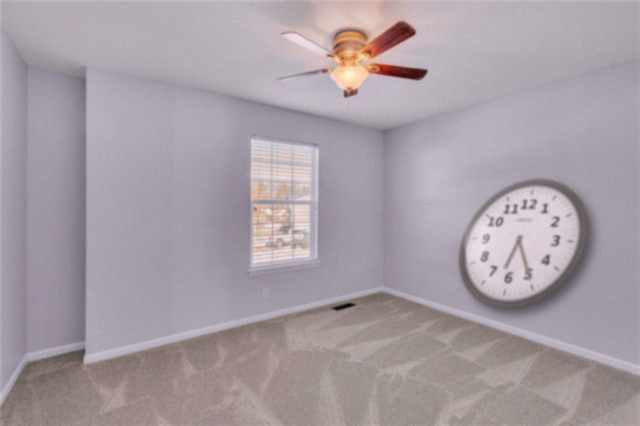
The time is **6:25**
